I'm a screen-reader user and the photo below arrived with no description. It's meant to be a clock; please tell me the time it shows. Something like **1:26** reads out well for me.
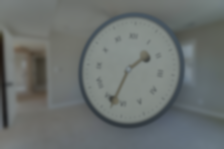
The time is **1:33**
